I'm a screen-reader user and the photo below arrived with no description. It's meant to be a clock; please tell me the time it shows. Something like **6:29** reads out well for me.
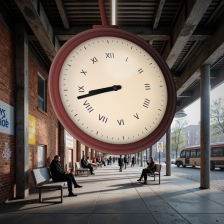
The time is **8:43**
